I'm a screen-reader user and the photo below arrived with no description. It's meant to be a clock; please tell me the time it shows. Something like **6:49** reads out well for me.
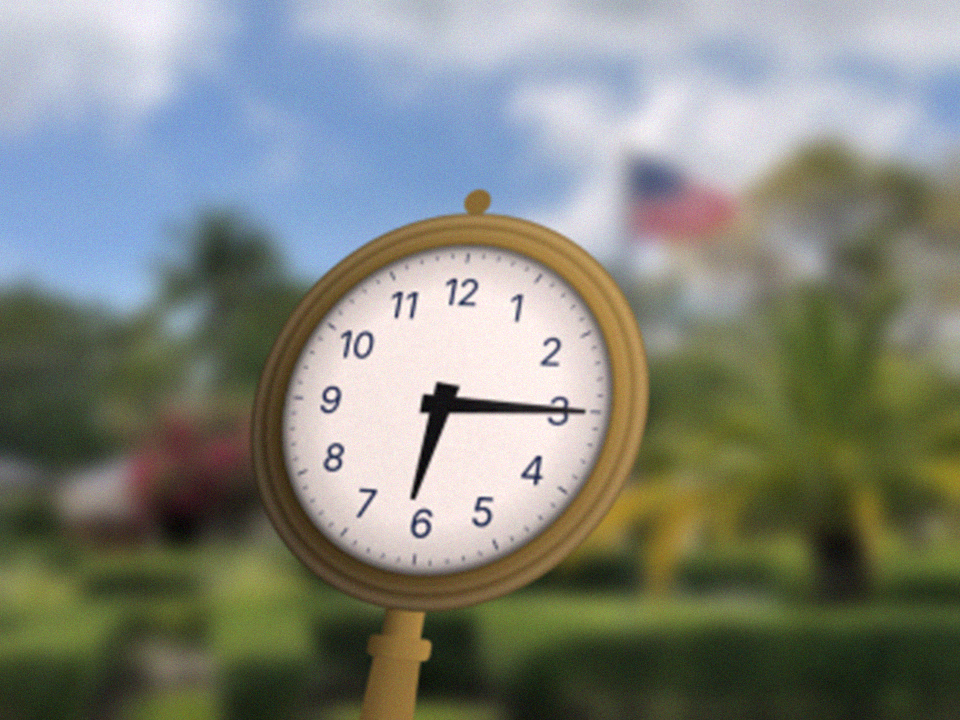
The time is **6:15**
